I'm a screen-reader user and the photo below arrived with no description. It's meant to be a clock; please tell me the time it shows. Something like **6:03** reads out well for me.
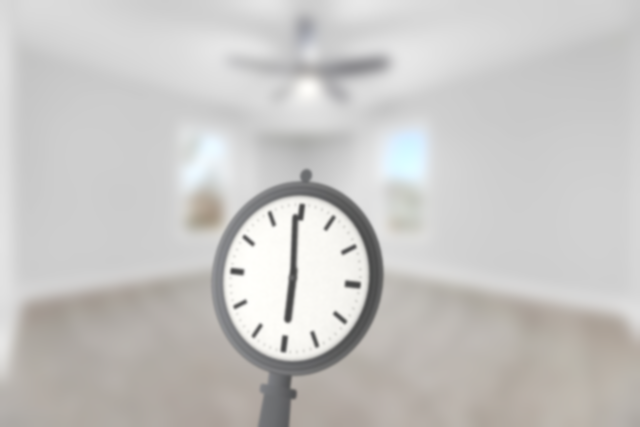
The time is **5:59**
